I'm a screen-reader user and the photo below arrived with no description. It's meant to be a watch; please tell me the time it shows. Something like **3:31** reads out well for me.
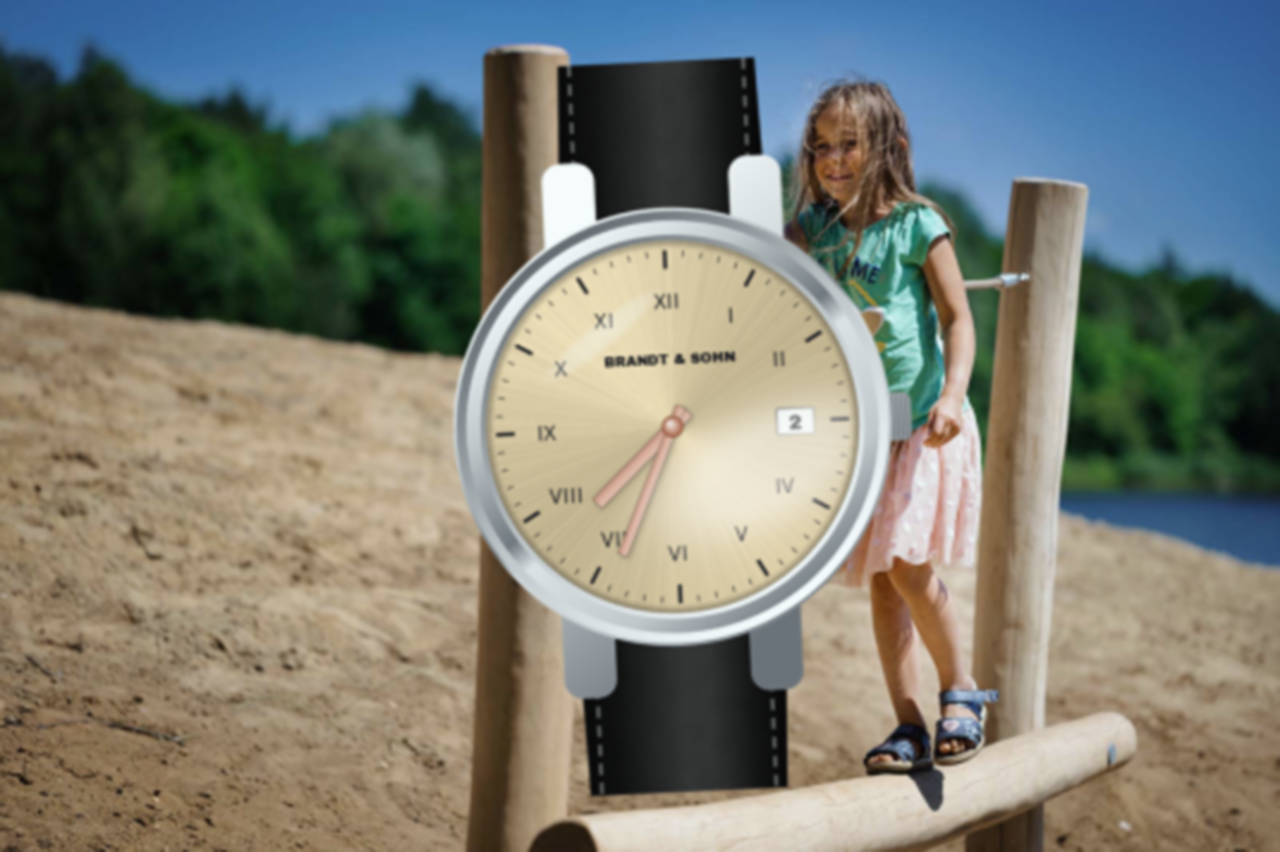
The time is **7:34**
